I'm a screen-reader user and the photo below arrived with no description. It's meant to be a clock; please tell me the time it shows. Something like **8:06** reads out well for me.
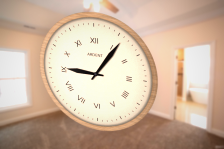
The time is **9:06**
